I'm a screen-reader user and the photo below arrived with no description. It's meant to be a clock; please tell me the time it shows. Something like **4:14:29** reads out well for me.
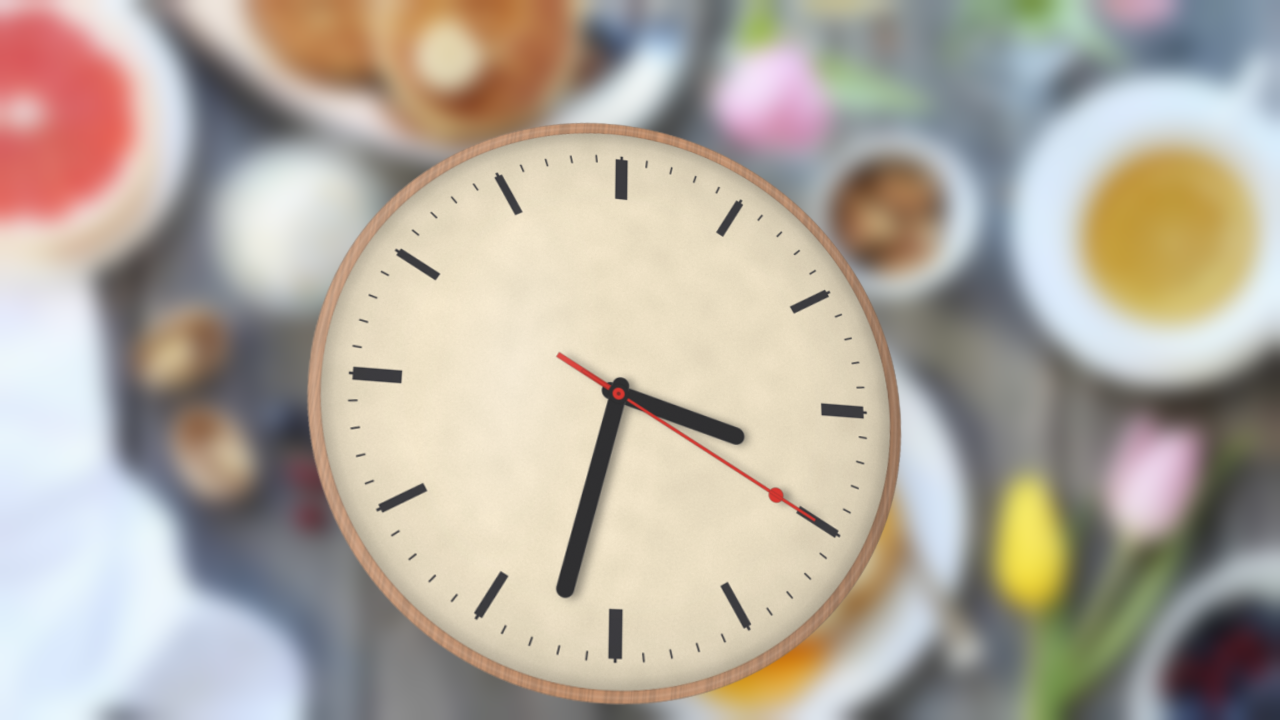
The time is **3:32:20**
